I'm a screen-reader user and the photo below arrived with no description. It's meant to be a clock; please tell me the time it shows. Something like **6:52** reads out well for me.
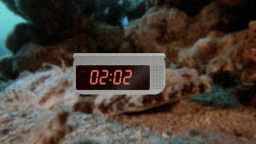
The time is **2:02**
